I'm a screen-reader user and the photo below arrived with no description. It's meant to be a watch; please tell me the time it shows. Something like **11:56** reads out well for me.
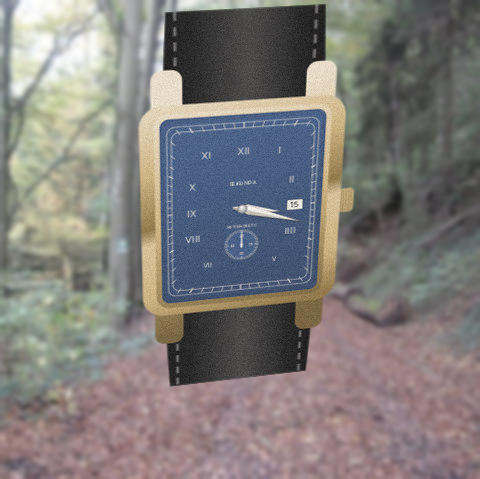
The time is **3:18**
